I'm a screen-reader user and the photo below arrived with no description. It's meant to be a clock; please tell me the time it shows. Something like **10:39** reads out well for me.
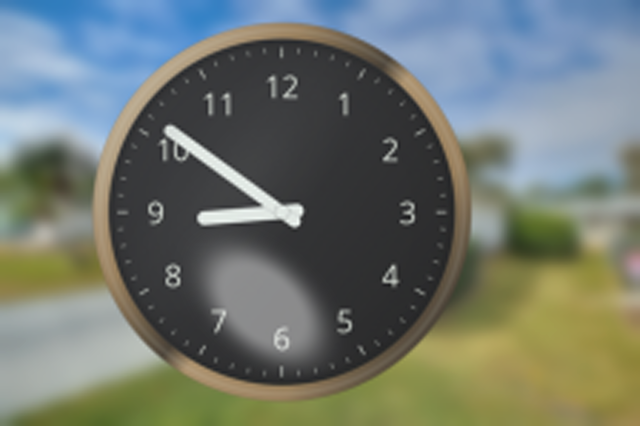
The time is **8:51**
